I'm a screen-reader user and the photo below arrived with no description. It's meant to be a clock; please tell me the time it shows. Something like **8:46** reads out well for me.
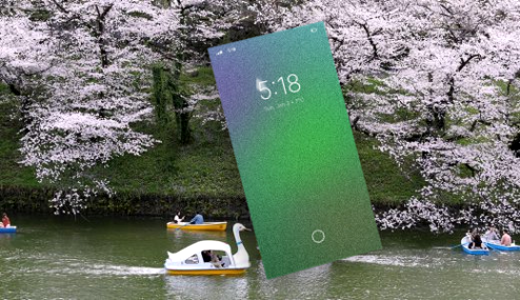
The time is **5:18**
